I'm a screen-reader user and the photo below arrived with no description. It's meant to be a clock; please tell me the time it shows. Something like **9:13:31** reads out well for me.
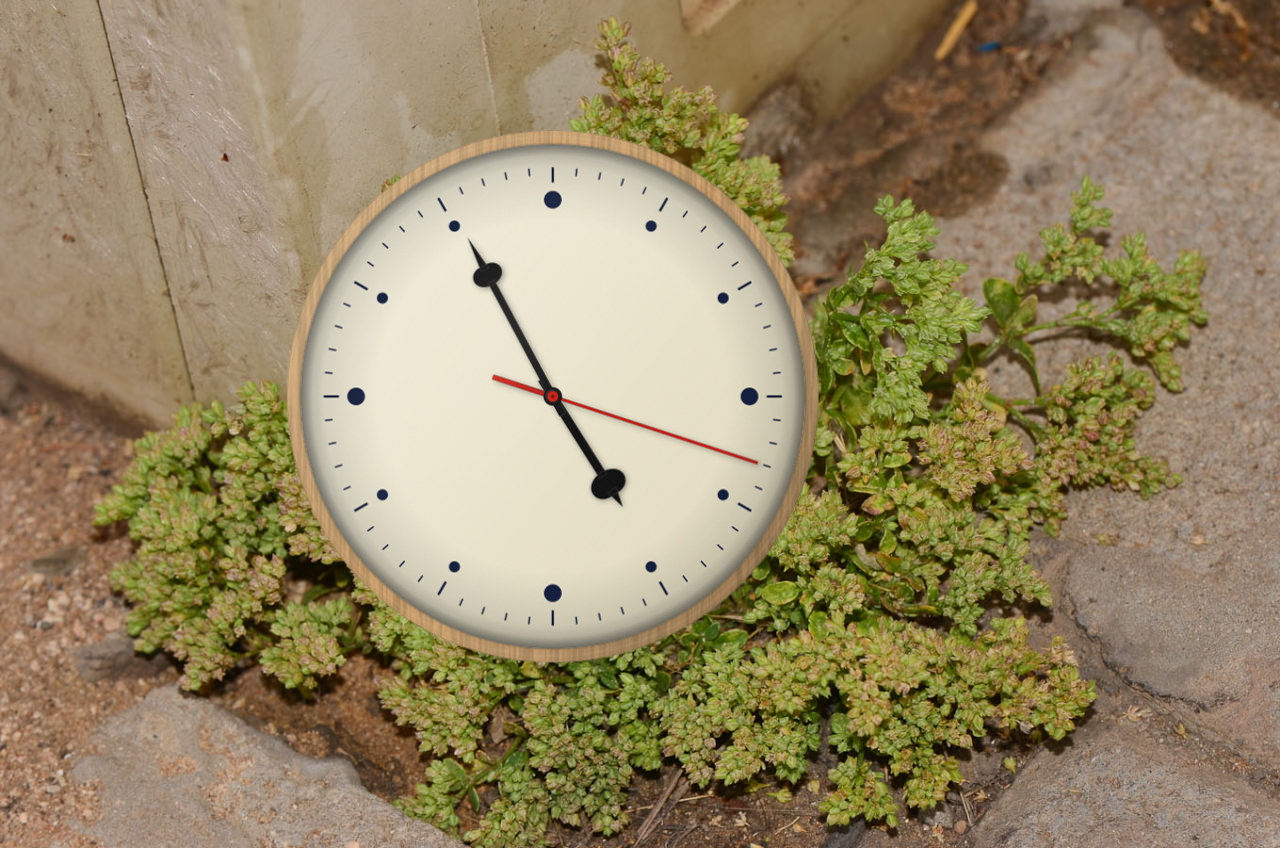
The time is **4:55:18**
